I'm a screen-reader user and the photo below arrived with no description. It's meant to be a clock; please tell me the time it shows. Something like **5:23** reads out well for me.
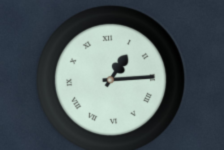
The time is **1:15**
